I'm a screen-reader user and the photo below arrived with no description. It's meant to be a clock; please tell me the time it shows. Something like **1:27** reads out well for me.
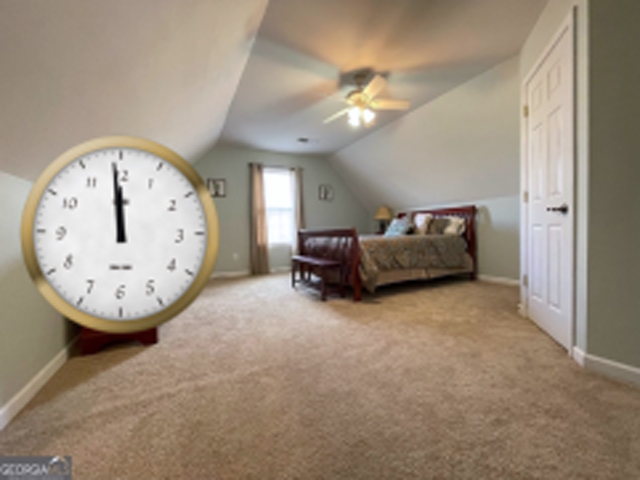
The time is **11:59**
